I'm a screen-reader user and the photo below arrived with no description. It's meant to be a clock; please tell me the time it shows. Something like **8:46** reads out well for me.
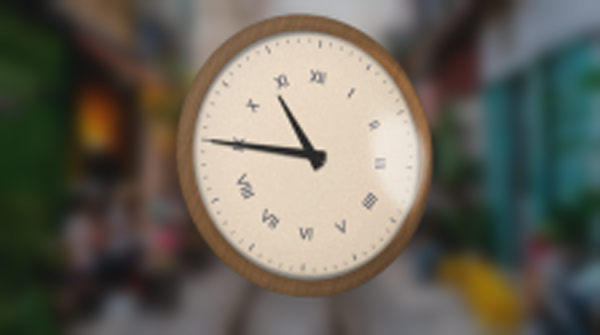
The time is **10:45**
